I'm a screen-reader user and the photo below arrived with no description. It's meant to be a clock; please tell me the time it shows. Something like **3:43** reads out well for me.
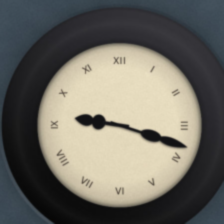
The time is **9:18**
